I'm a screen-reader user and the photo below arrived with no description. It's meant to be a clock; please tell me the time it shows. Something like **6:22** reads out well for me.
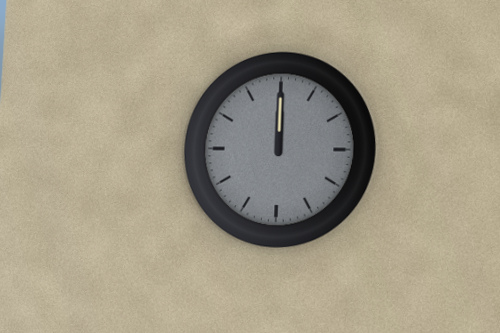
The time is **12:00**
